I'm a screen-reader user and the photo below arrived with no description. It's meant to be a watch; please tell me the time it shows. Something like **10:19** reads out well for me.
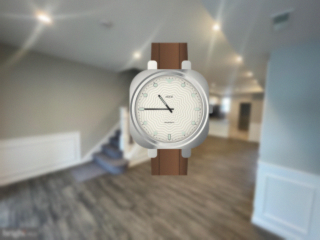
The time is **10:45**
